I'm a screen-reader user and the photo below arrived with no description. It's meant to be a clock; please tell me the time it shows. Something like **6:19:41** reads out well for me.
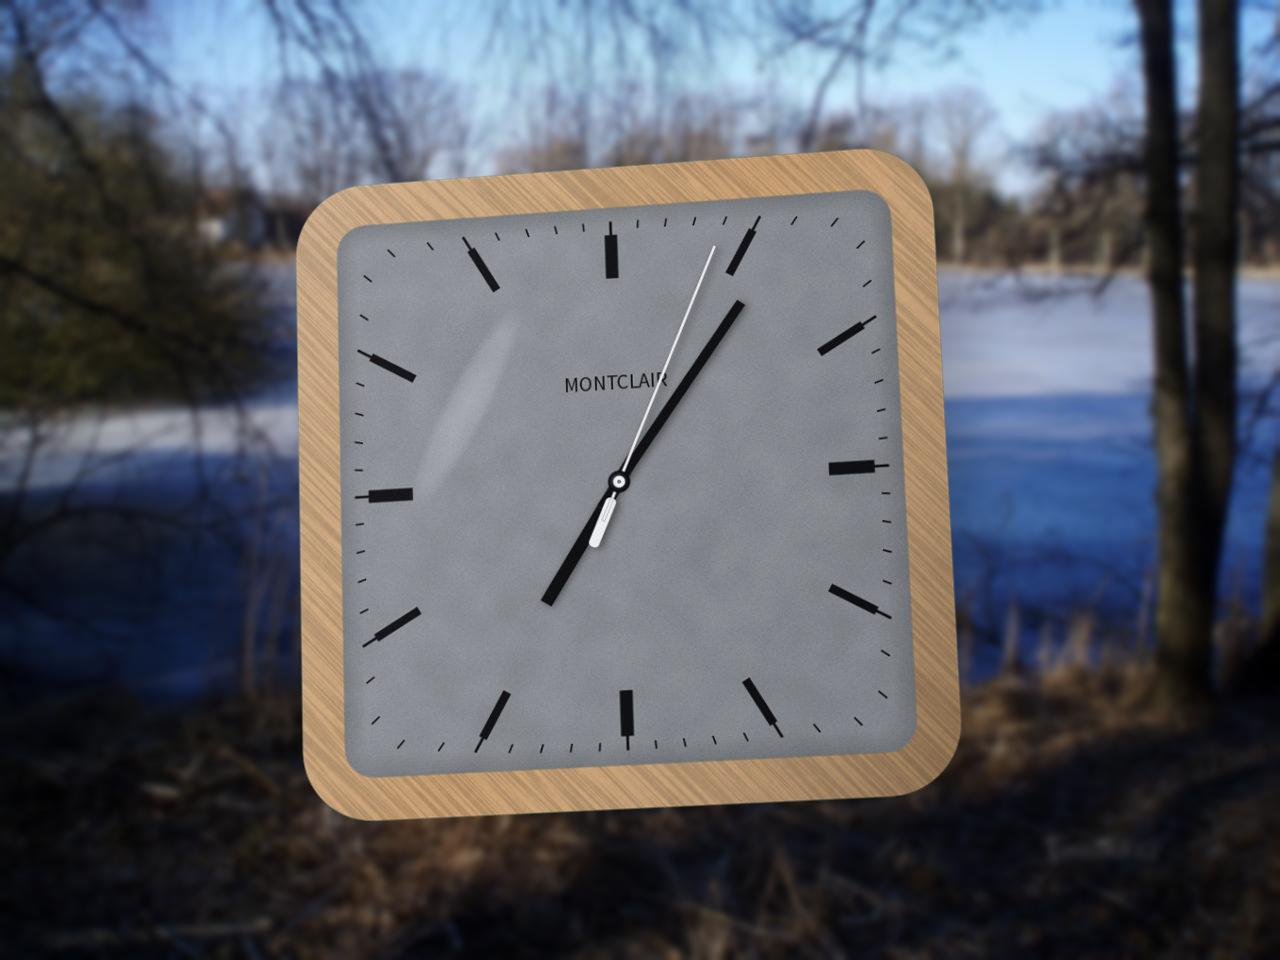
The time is **7:06:04**
